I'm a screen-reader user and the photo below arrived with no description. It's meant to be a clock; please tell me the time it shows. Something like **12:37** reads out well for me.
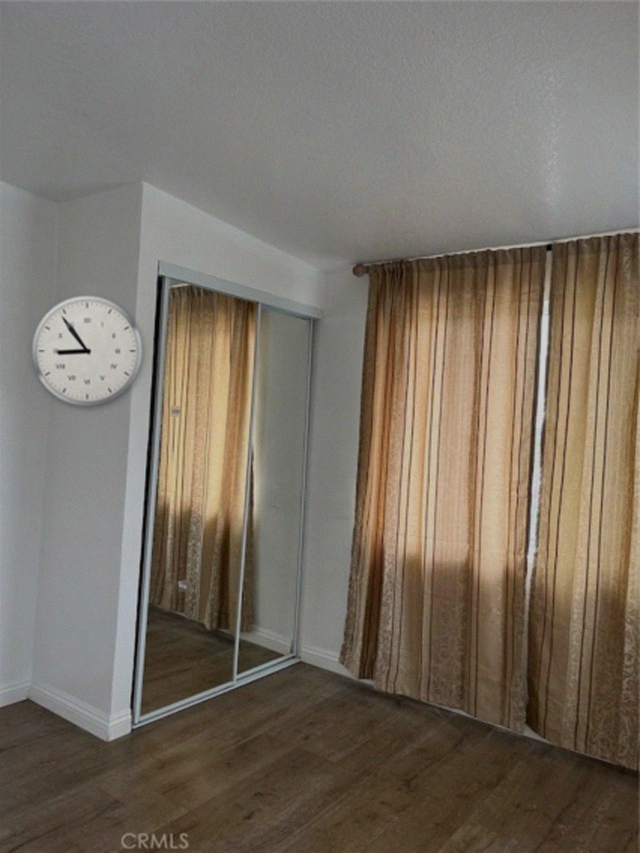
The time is **8:54**
